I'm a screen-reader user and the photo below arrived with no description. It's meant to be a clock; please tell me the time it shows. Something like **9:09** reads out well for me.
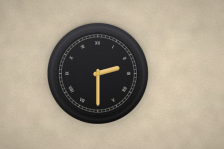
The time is **2:30**
